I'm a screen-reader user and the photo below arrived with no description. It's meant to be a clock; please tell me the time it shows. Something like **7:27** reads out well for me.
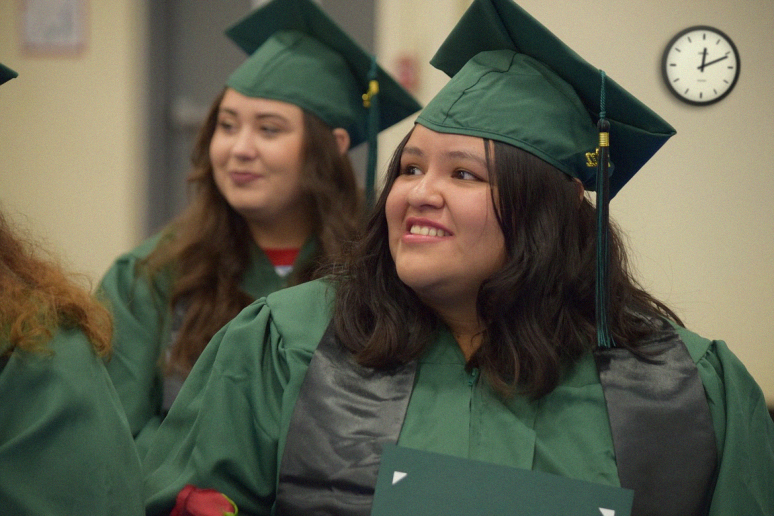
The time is **12:11**
